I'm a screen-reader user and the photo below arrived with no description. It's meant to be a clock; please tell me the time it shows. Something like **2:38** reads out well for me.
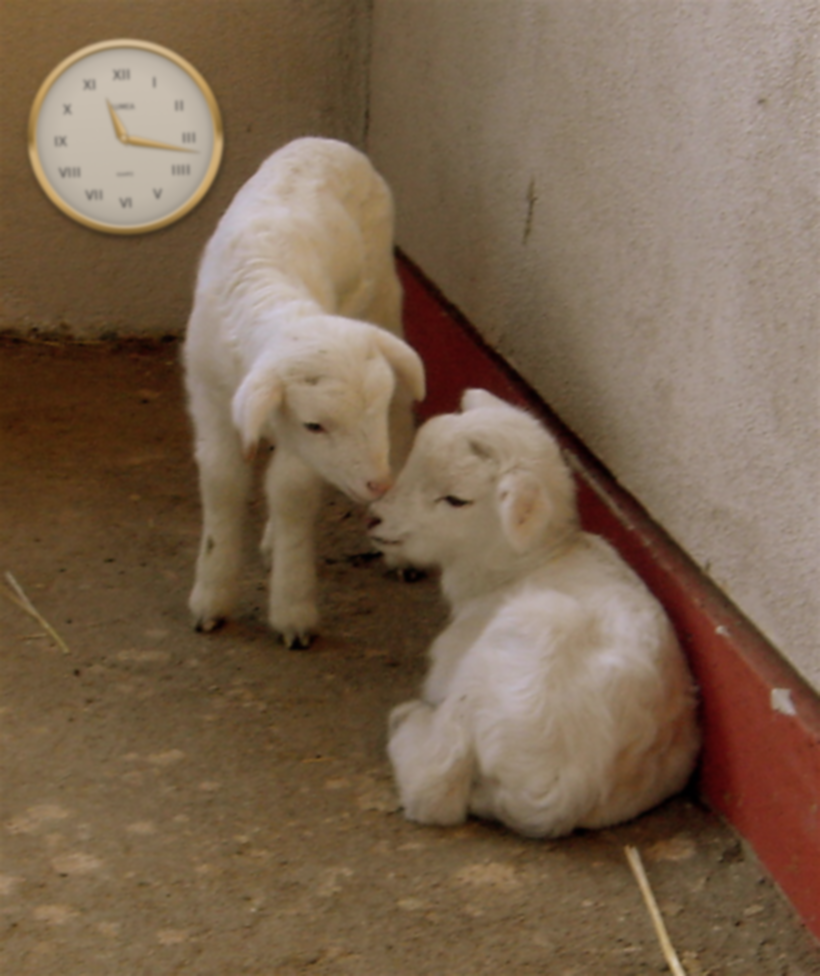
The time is **11:17**
